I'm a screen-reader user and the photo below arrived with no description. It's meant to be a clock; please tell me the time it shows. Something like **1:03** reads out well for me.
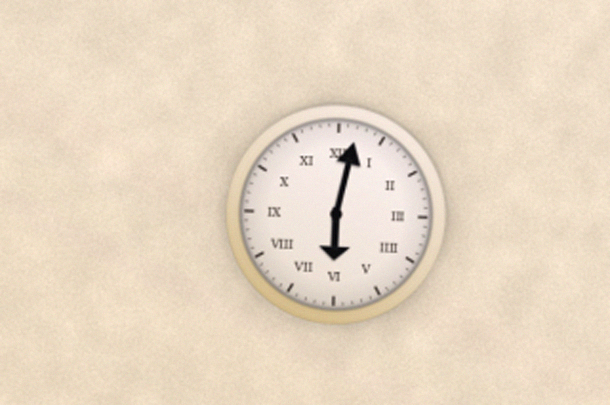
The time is **6:02**
